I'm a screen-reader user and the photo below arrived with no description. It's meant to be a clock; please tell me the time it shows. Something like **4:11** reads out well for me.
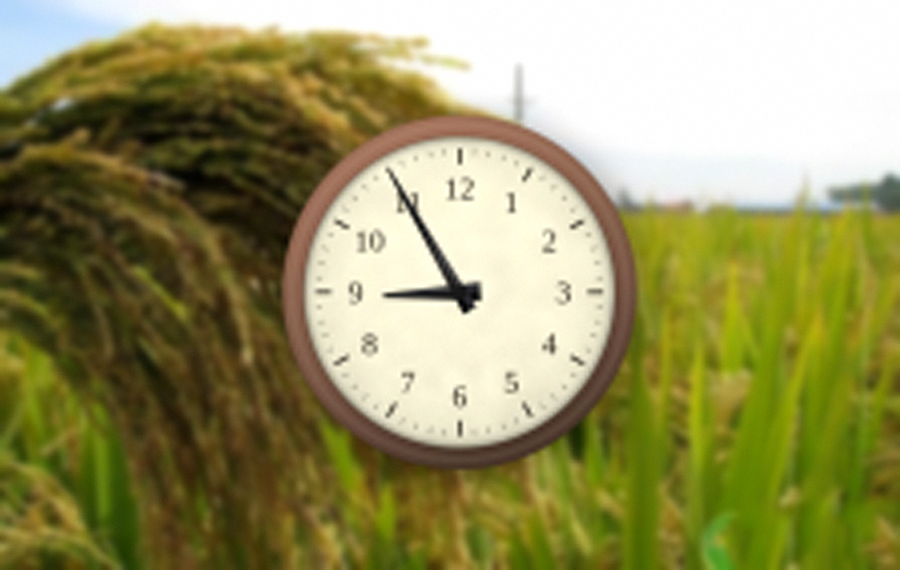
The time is **8:55**
